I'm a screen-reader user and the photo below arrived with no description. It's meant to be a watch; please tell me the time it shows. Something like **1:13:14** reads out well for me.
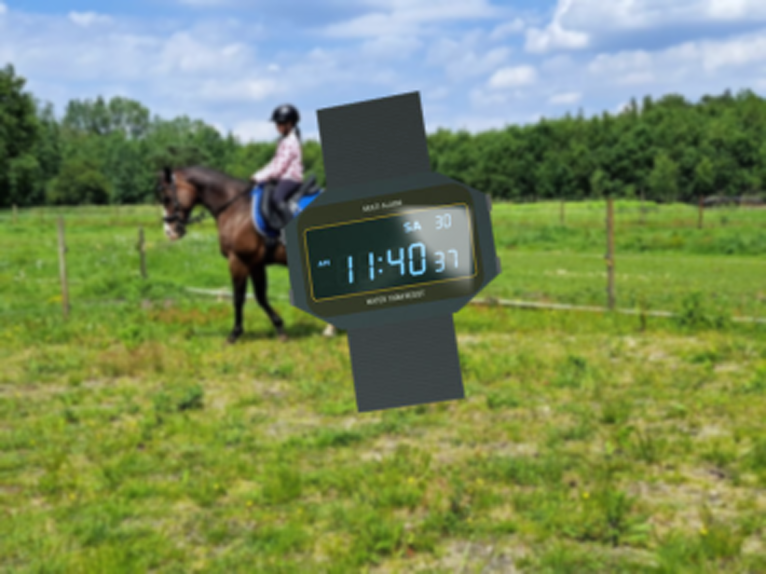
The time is **11:40:37**
